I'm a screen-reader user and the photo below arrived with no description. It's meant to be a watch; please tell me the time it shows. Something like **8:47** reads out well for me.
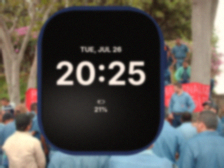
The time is **20:25**
